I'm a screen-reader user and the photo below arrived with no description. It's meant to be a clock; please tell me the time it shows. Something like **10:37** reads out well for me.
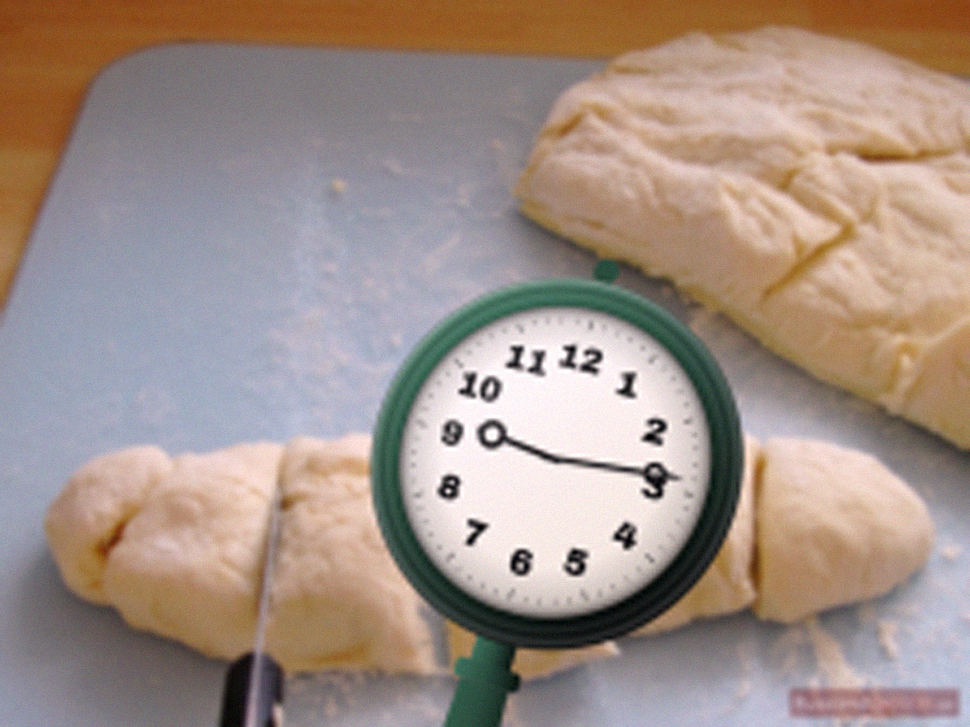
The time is **9:14**
